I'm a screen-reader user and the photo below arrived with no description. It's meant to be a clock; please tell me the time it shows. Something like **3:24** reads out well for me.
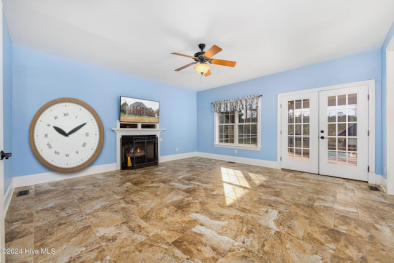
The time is **10:10**
